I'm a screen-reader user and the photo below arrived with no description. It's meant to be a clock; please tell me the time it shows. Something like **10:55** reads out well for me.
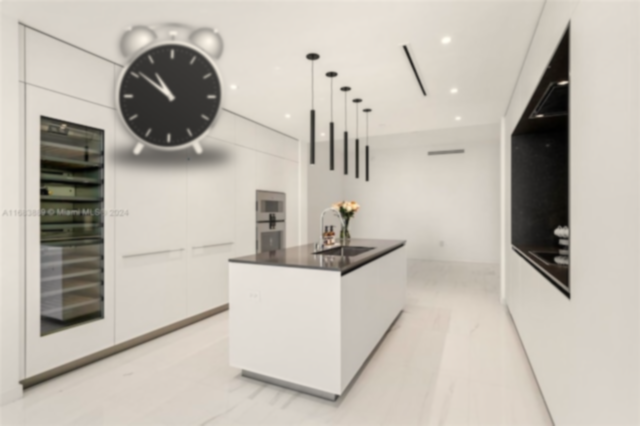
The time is **10:51**
